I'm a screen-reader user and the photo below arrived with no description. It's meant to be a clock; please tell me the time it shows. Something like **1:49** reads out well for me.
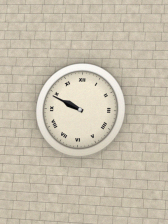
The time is **9:49**
